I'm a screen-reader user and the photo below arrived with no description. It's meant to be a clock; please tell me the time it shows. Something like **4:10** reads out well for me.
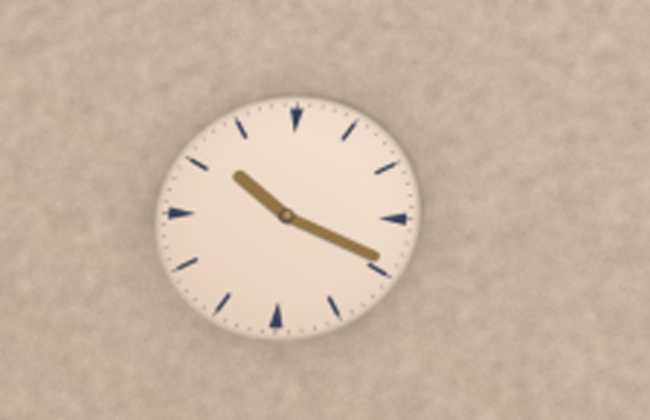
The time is **10:19**
